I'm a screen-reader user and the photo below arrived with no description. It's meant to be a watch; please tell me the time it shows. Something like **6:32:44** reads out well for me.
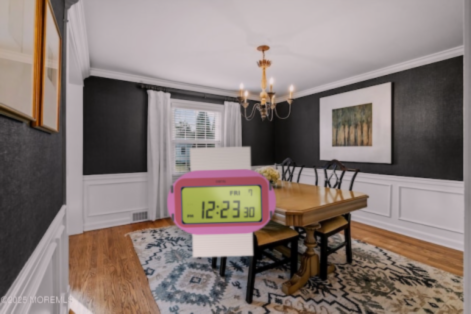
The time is **12:23:30**
